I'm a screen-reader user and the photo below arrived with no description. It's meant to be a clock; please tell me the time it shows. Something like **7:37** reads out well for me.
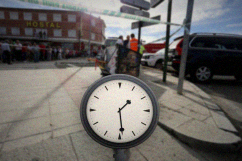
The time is **1:29**
